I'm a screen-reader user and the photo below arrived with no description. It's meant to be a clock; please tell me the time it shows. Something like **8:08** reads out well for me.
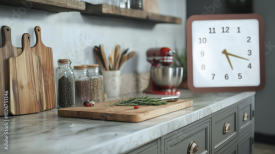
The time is **5:18**
